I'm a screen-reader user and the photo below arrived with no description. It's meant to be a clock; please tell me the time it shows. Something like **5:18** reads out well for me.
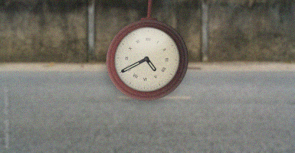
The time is **4:40**
